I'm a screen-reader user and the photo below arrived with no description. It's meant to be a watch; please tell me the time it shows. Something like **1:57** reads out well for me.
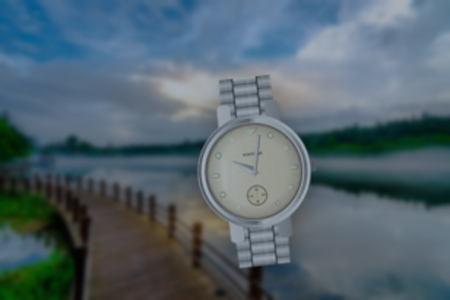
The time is **10:02**
